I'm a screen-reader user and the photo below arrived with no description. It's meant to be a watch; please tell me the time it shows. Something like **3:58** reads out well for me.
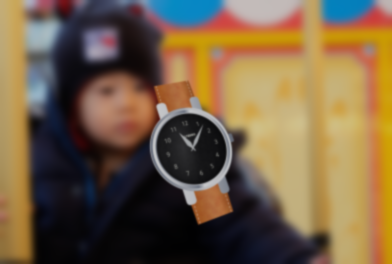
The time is **11:07**
